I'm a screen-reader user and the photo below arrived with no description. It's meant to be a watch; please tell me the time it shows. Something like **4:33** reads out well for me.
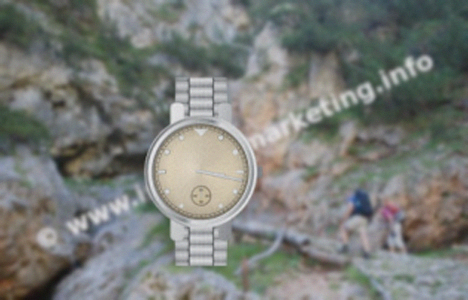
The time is **3:17**
